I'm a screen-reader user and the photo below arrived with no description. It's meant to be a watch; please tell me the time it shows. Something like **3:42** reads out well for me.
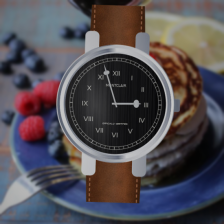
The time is **2:57**
